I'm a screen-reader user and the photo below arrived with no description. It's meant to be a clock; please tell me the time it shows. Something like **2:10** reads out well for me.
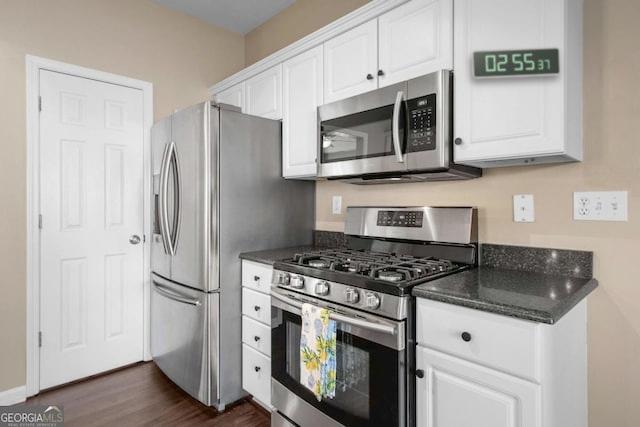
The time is **2:55**
